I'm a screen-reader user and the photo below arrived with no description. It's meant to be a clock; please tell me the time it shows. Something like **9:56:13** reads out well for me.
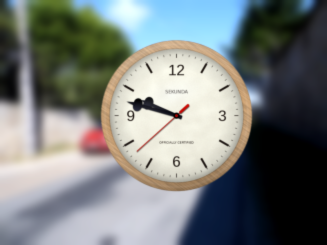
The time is **9:47:38**
